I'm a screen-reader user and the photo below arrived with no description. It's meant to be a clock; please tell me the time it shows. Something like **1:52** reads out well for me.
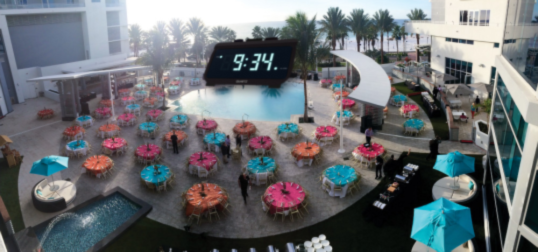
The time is **9:34**
